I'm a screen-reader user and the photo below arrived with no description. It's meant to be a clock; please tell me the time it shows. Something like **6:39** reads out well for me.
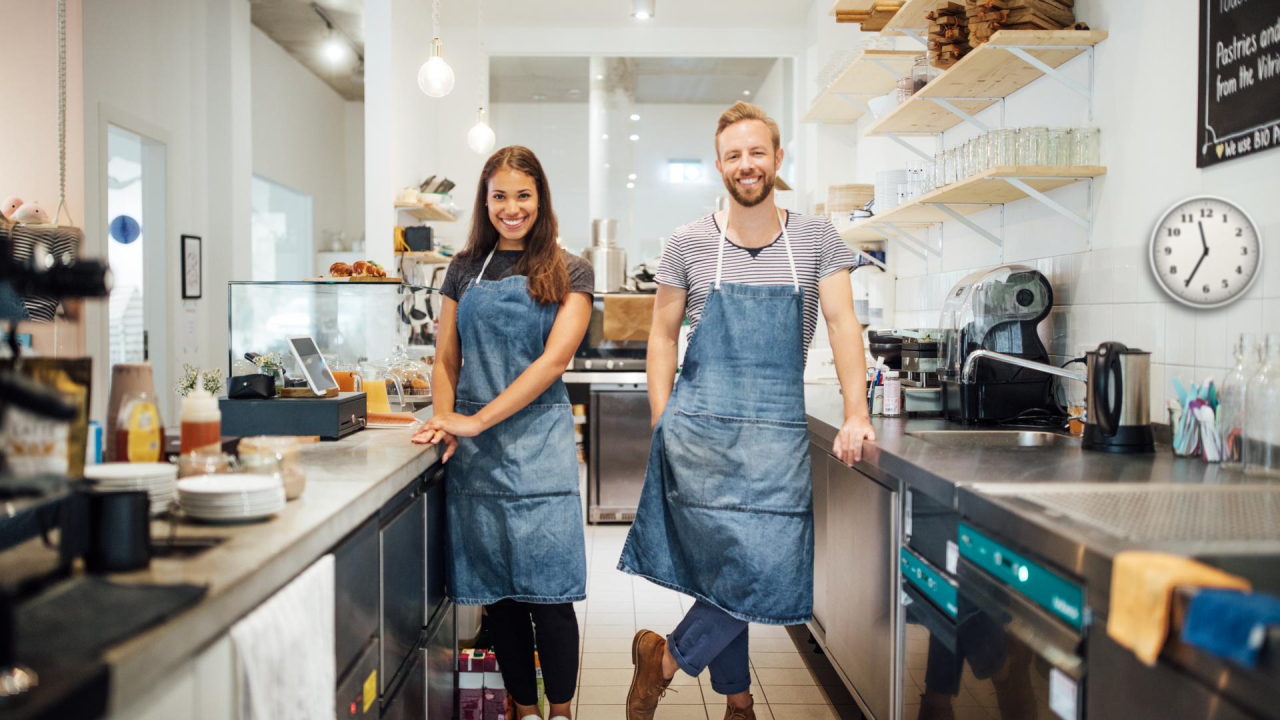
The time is **11:35**
